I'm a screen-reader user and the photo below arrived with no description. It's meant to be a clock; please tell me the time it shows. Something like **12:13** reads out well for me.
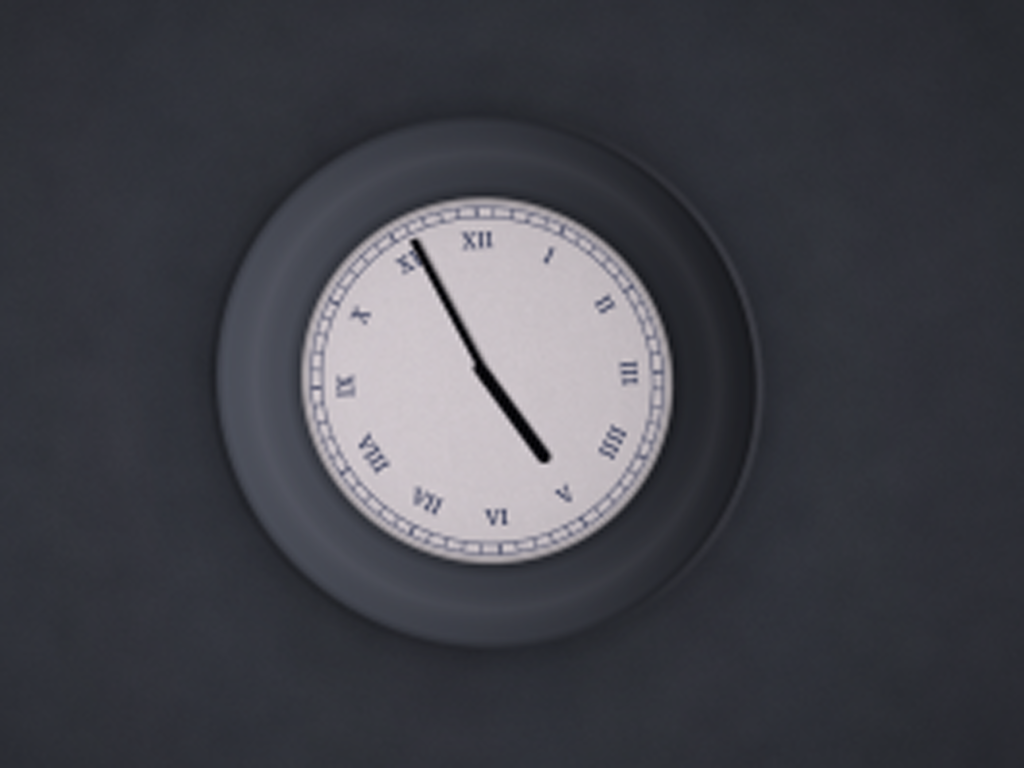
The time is **4:56**
